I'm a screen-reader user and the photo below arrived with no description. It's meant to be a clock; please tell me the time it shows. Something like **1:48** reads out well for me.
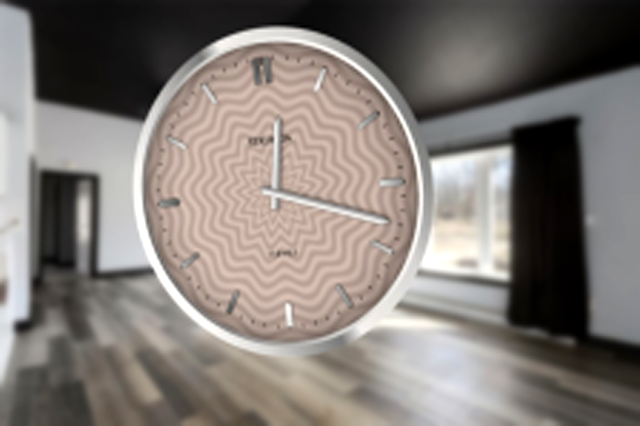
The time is **12:18**
